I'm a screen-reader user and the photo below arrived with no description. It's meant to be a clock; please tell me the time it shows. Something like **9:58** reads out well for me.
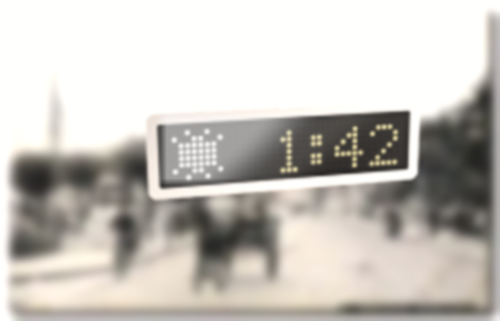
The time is **1:42**
